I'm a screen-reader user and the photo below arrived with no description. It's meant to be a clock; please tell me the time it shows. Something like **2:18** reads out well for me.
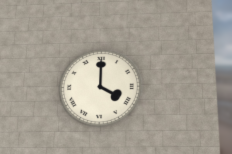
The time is **4:00**
